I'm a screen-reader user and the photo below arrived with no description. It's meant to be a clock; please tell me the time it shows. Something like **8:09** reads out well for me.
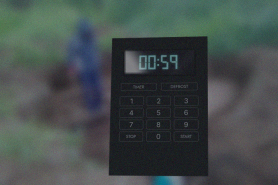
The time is **0:59**
